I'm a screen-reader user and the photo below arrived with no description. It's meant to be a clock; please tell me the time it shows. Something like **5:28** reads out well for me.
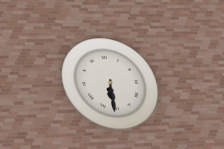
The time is **6:31**
